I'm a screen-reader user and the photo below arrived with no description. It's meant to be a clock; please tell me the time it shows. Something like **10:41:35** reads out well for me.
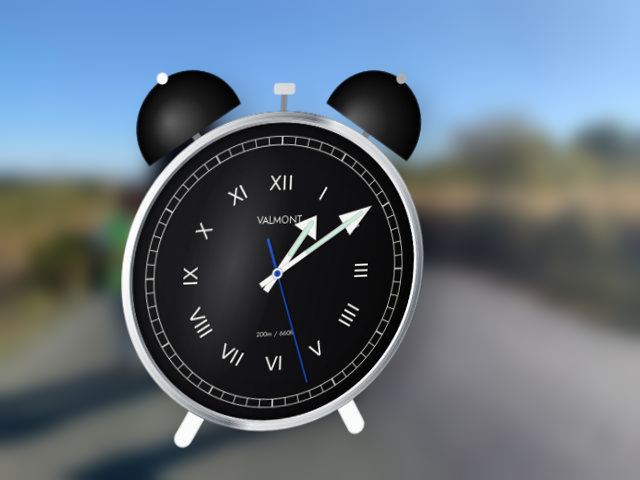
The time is **1:09:27**
